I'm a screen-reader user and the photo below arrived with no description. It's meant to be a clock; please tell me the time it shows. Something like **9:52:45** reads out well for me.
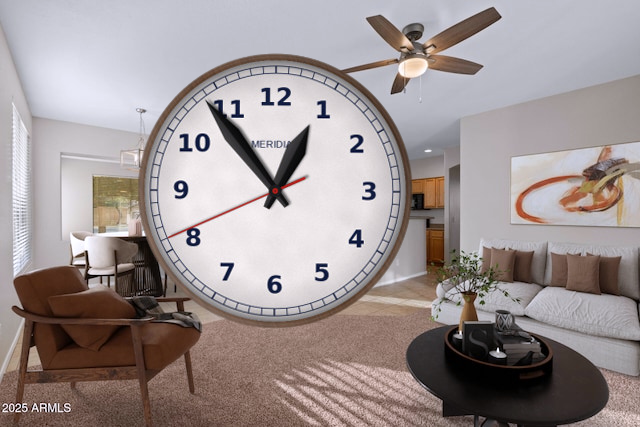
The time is **12:53:41**
